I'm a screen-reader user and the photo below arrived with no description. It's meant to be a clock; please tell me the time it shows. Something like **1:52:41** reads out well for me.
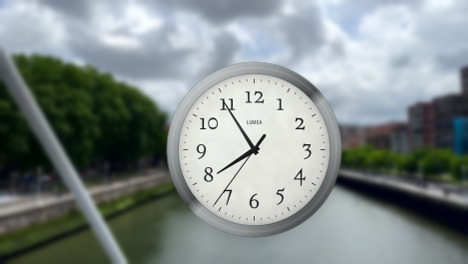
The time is **7:54:36**
